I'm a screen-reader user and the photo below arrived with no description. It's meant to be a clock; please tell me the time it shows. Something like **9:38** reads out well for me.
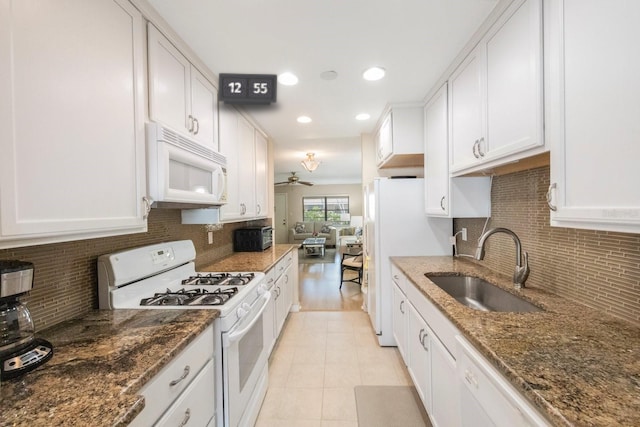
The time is **12:55**
